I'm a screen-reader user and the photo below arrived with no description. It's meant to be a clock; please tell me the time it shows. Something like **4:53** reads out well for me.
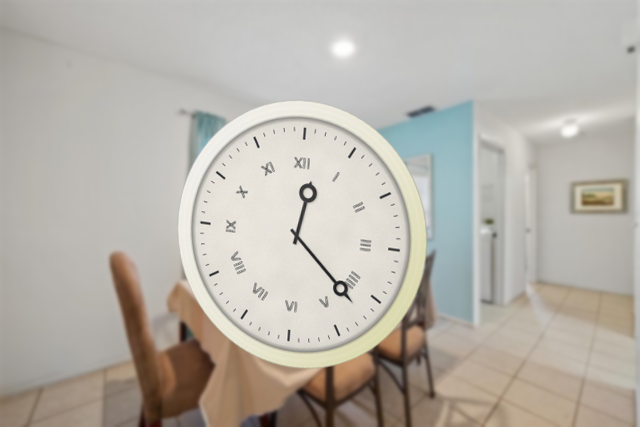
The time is **12:22**
